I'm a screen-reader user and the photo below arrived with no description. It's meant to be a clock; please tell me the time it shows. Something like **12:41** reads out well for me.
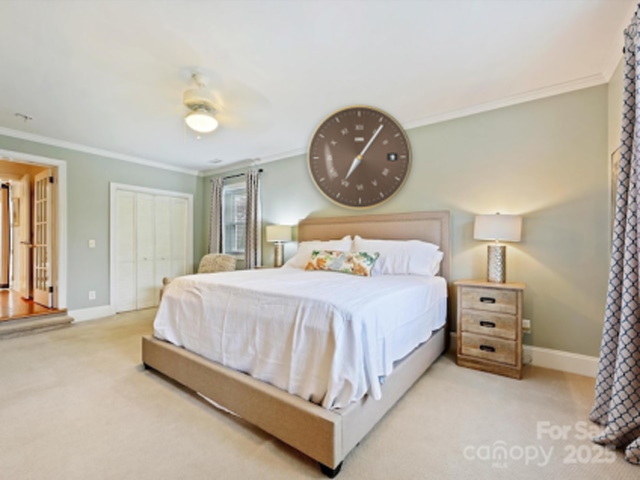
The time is **7:06**
